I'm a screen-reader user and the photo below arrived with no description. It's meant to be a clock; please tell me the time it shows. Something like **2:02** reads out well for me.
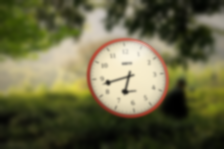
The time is **6:43**
